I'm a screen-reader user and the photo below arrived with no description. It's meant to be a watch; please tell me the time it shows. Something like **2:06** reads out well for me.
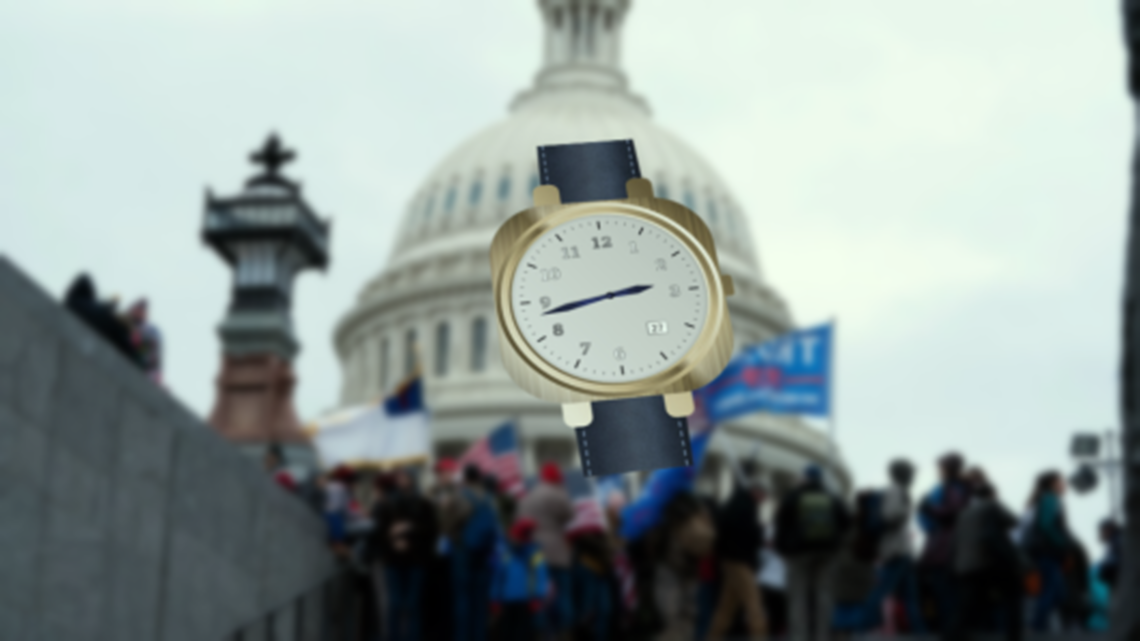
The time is **2:43**
